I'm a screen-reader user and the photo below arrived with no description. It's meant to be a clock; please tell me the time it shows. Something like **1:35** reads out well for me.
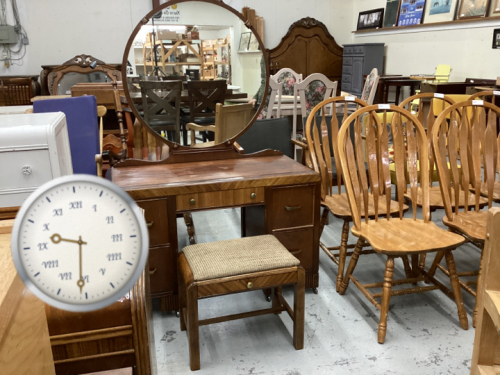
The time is **9:31**
